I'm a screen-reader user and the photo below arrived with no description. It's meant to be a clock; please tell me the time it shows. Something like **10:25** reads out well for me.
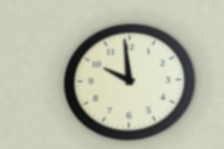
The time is **9:59**
